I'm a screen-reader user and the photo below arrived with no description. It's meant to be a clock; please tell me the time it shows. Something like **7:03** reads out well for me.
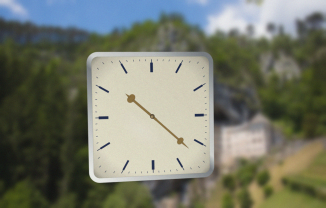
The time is **10:22**
